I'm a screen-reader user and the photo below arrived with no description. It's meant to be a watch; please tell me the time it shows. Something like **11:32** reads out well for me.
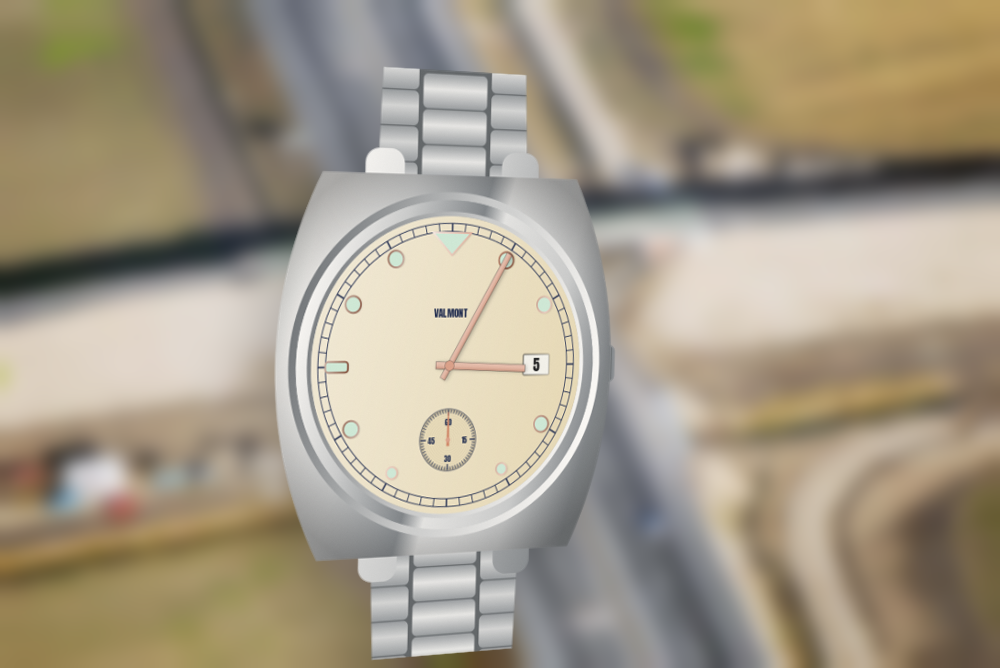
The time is **3:05**
